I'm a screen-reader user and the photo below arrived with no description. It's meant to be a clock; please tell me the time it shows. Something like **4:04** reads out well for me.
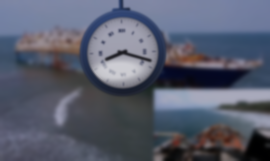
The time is **8:18**
